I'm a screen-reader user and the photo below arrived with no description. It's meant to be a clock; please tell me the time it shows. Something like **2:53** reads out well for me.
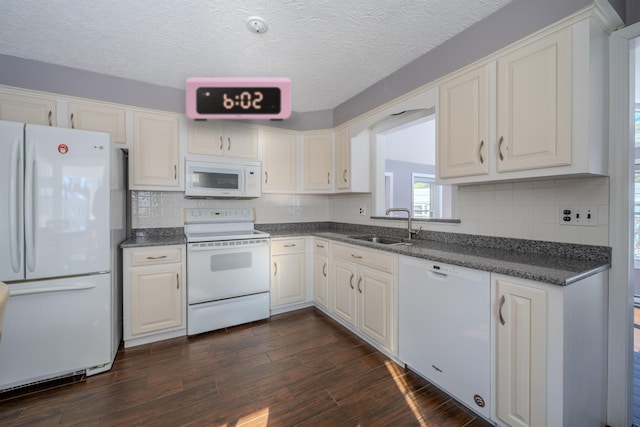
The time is **6:02**
